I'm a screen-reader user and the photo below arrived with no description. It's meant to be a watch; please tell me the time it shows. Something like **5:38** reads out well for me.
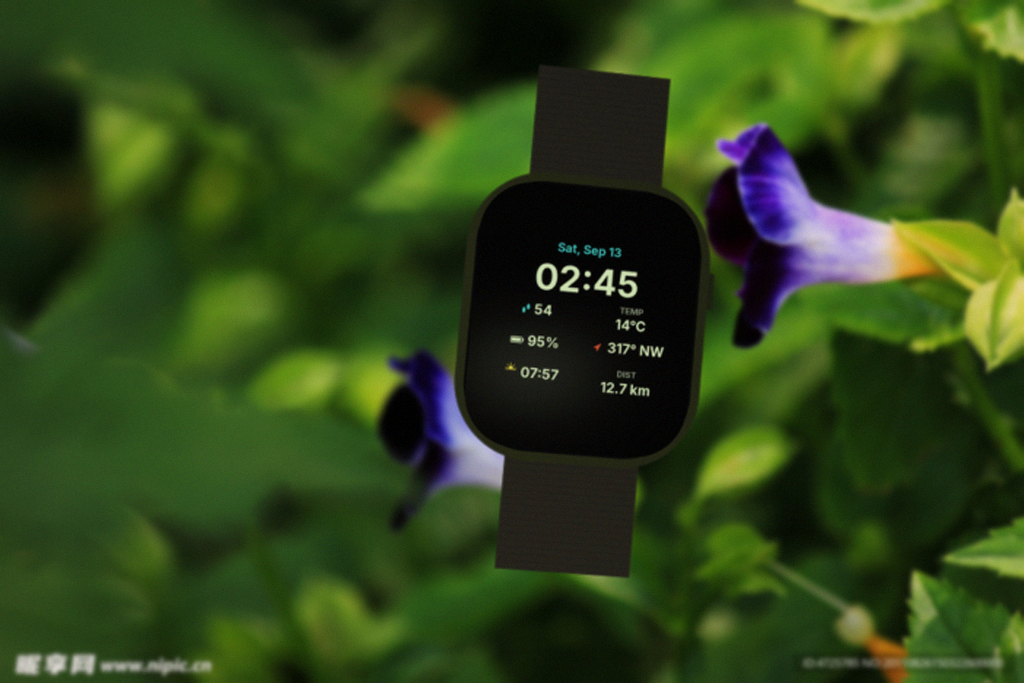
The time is **2:45**
